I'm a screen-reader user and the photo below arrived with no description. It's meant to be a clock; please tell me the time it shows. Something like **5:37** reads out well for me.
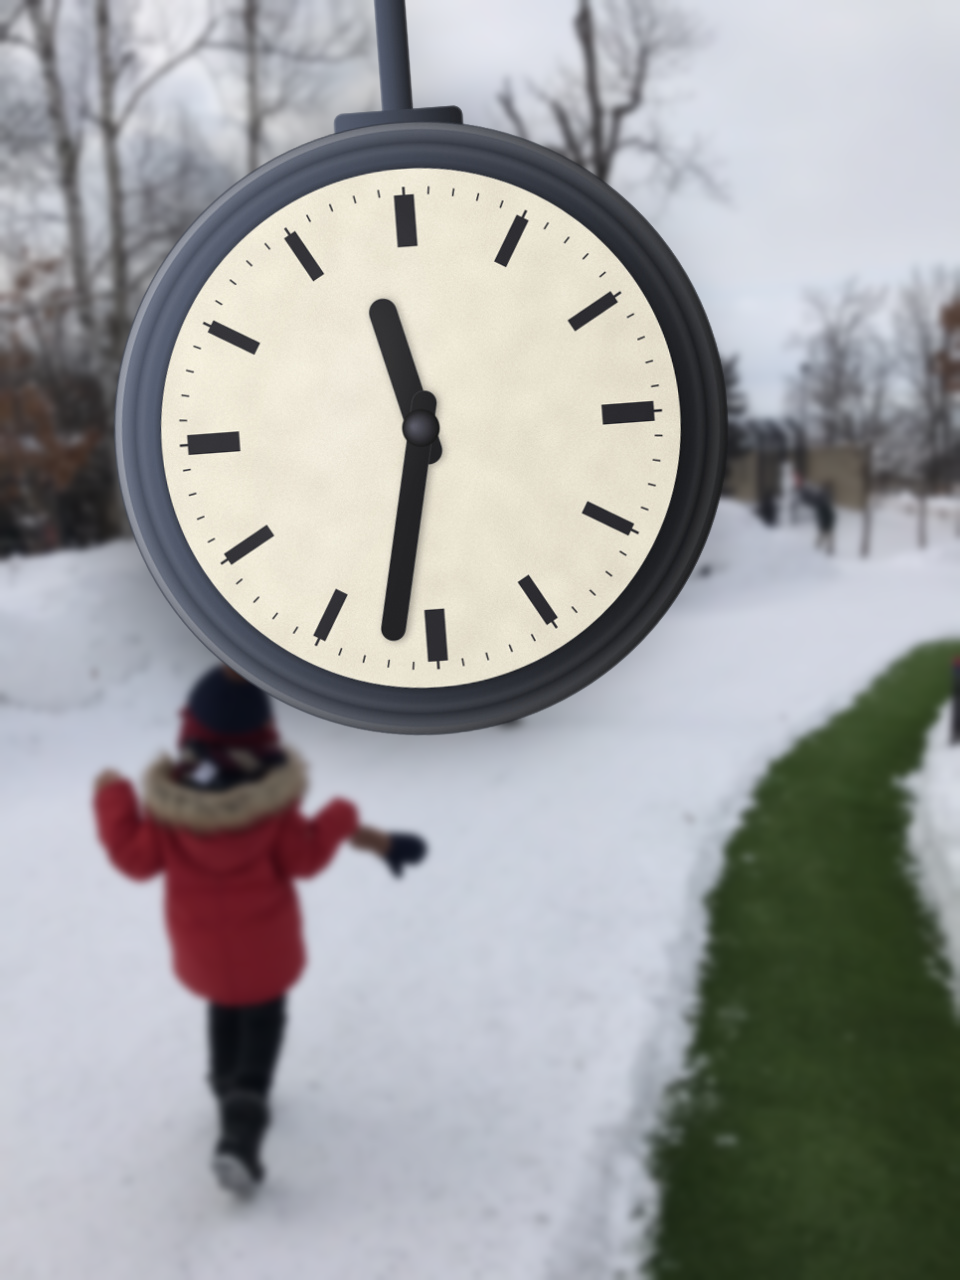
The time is **11:32**
